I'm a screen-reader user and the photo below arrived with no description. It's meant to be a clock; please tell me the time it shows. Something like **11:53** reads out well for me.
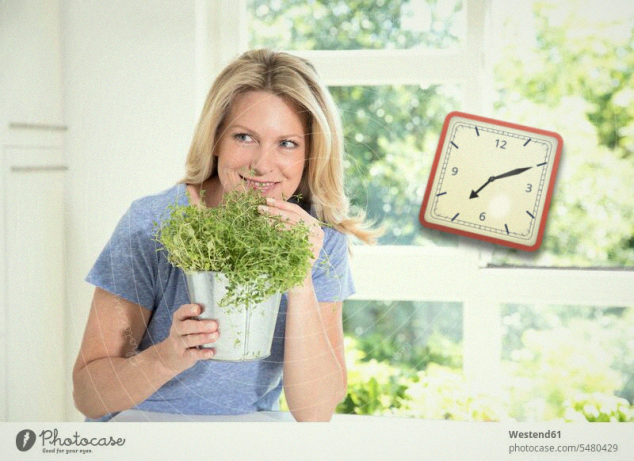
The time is **7:10**
